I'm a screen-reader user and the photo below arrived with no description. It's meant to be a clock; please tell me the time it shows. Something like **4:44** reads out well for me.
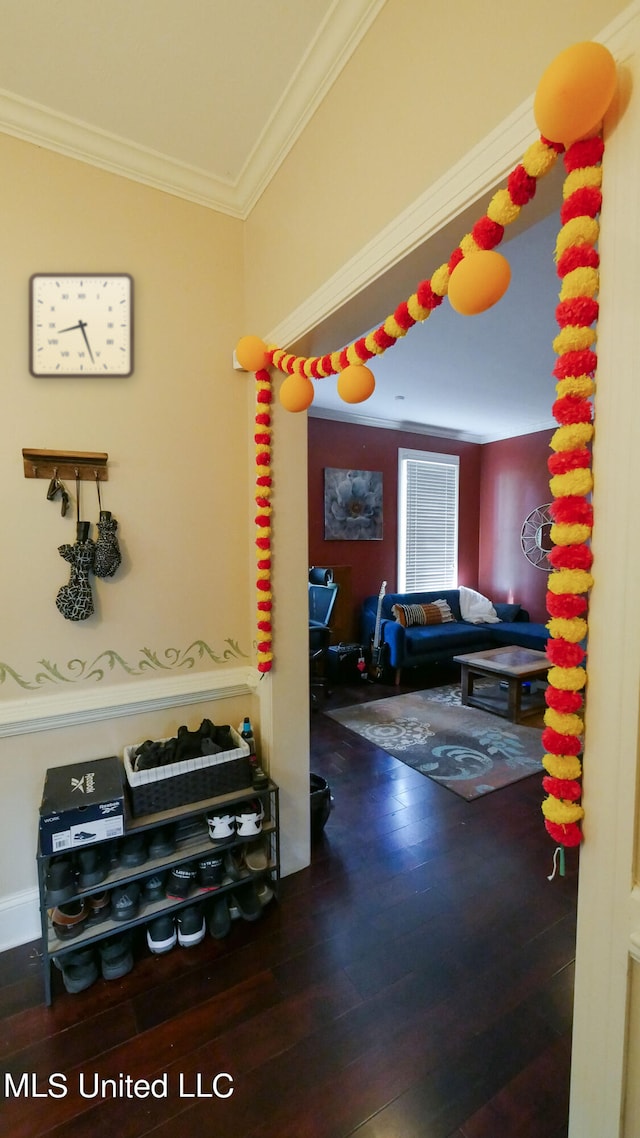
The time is **8:27**
